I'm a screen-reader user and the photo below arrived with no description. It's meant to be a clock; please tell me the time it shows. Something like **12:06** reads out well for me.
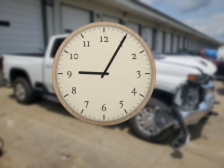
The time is **9:05**
